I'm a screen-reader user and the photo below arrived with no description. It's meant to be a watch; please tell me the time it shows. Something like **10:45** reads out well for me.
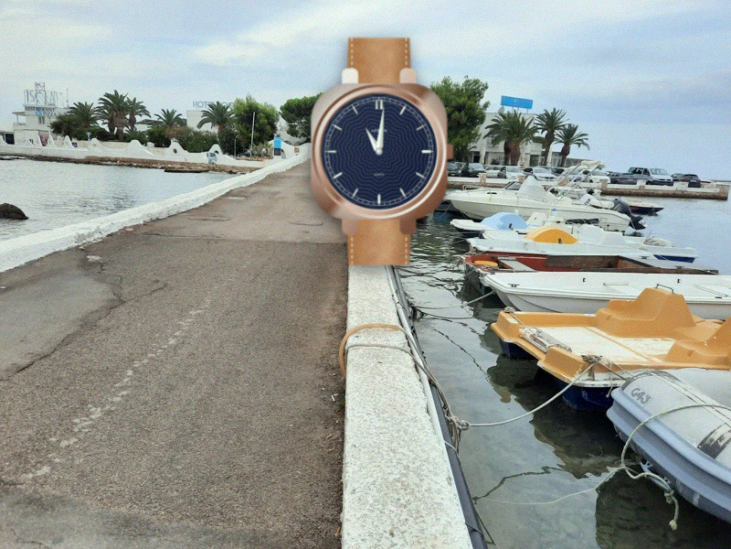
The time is **11:01**
